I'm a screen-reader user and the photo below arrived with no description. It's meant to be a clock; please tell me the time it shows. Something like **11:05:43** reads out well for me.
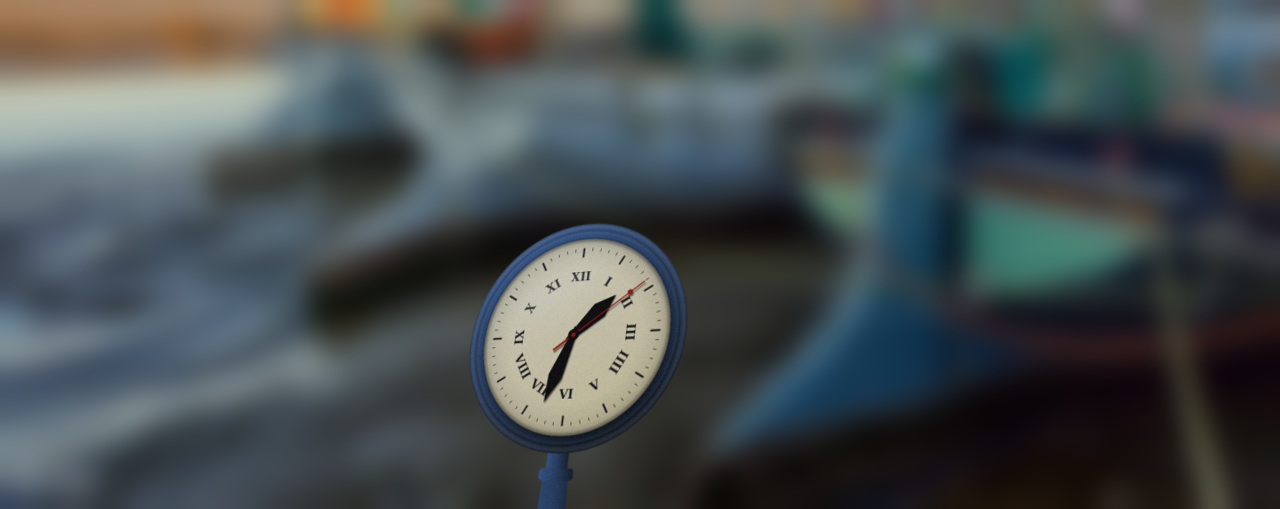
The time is **1:33:09**
